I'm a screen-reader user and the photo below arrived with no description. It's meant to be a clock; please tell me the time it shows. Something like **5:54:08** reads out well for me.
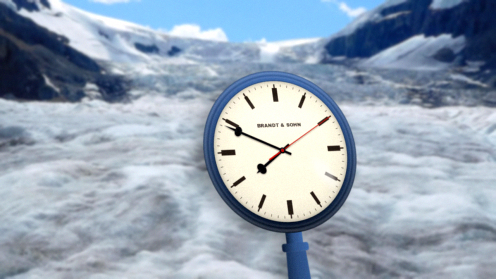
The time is **7:49:10**
